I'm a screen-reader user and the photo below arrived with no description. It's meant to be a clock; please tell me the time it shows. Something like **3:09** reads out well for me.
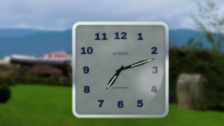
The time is **7:12**
